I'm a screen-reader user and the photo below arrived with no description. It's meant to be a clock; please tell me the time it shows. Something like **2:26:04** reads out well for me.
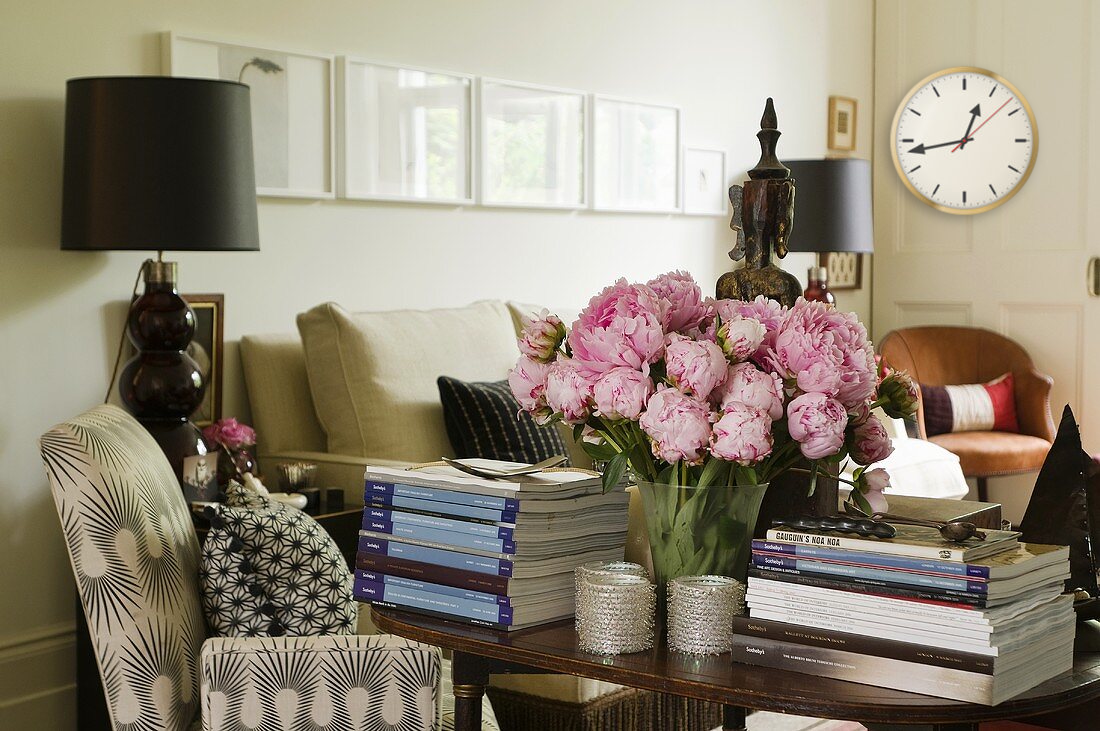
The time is **12:43:08**
